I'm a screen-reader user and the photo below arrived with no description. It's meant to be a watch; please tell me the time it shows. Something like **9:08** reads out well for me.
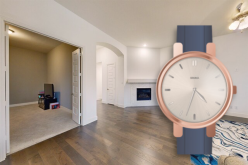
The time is **4:33**
